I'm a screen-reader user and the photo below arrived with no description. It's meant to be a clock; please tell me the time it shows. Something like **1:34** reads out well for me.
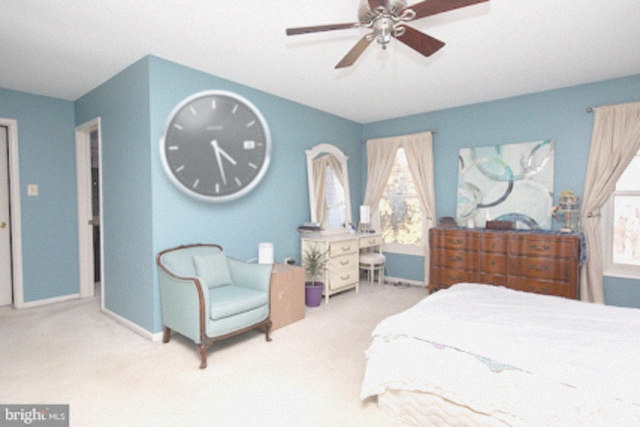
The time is **4:28**
